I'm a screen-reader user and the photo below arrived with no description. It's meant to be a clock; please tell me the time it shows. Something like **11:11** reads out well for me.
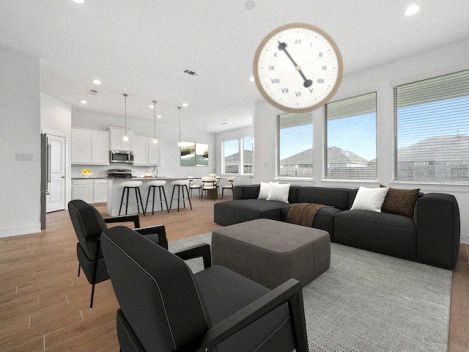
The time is **4:54**
